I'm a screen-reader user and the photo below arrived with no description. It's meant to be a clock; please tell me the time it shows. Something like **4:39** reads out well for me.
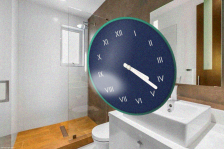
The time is **4:23**
